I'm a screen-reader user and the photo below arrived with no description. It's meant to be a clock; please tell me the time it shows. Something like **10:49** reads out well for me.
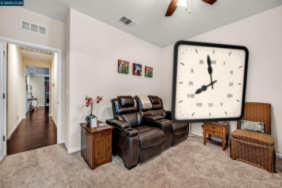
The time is **7:58**
